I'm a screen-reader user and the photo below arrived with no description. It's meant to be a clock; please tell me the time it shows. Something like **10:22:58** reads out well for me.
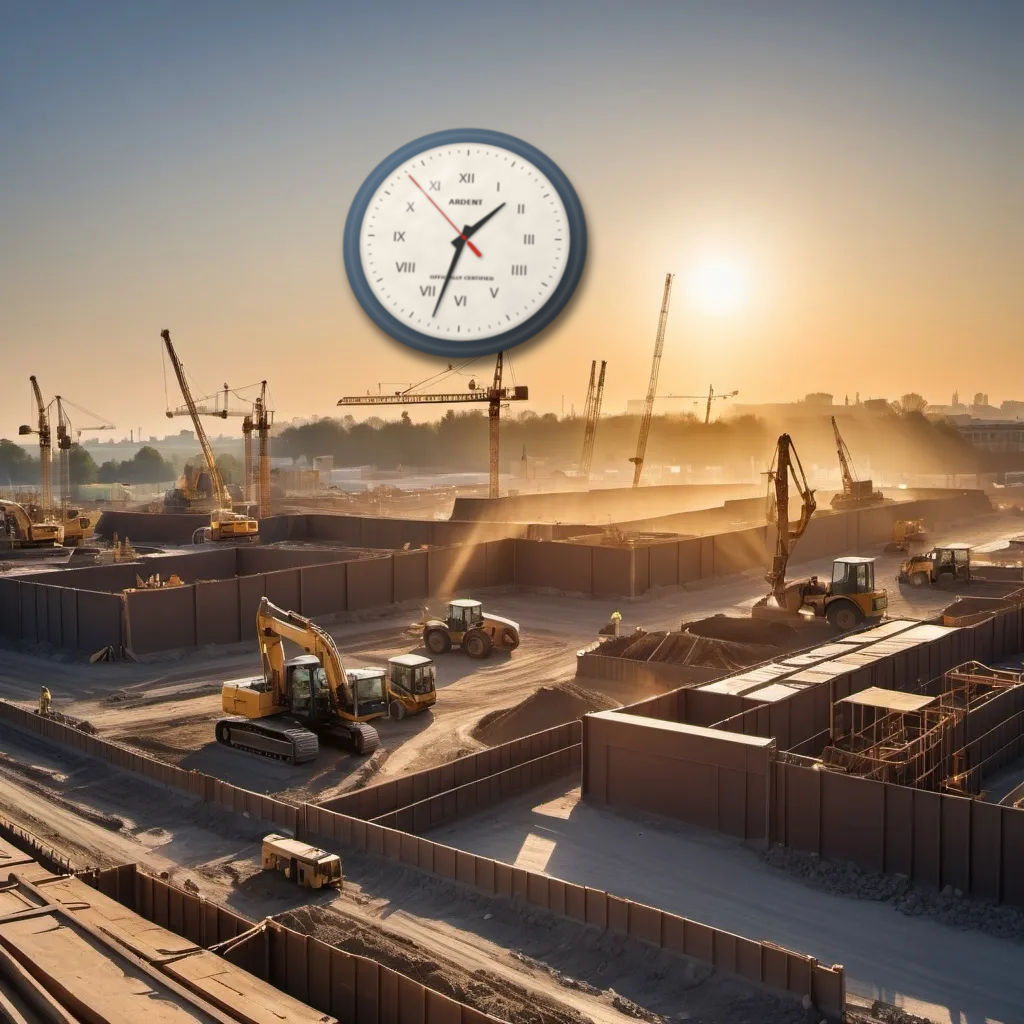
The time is **1:32:53**
